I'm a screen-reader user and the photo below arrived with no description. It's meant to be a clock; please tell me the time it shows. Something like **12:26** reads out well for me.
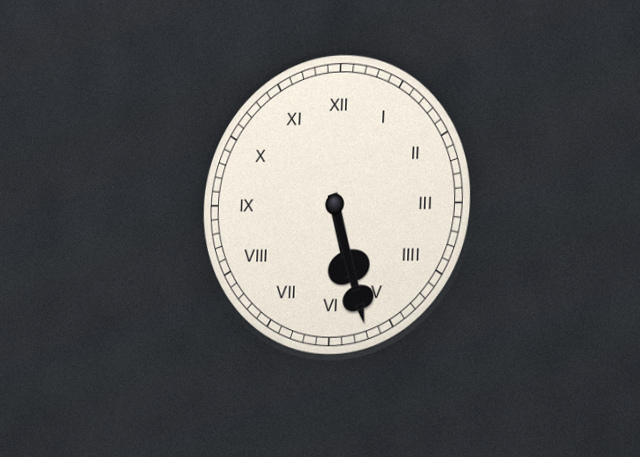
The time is **5:27**
